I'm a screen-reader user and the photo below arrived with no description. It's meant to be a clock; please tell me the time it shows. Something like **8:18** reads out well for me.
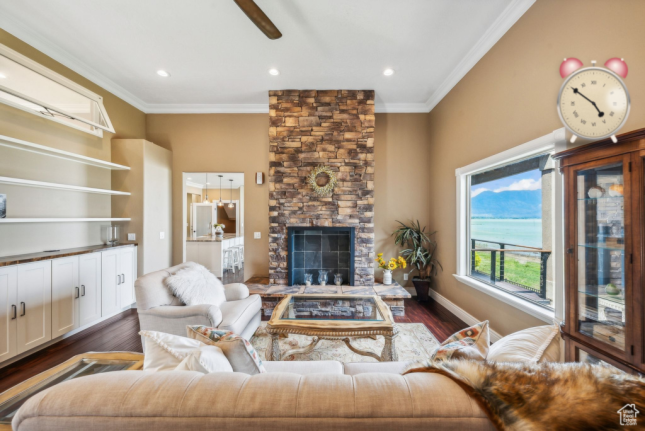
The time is **4:51**
